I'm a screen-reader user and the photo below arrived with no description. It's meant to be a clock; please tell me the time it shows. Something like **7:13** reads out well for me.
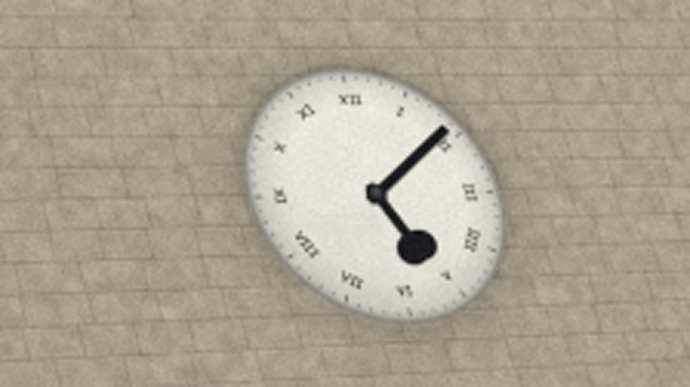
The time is **5:09**
